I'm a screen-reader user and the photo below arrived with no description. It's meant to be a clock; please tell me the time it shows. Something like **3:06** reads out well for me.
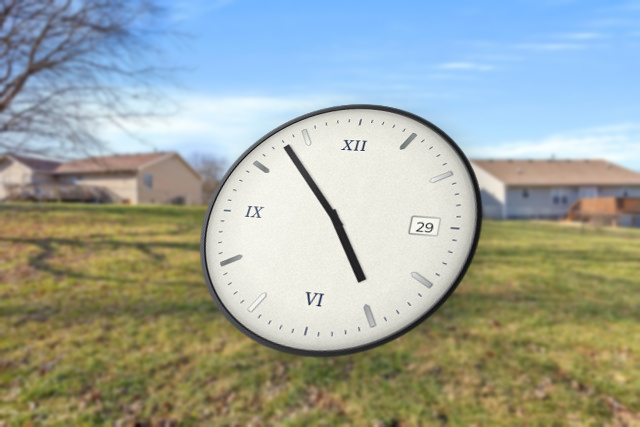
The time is **4:53**
